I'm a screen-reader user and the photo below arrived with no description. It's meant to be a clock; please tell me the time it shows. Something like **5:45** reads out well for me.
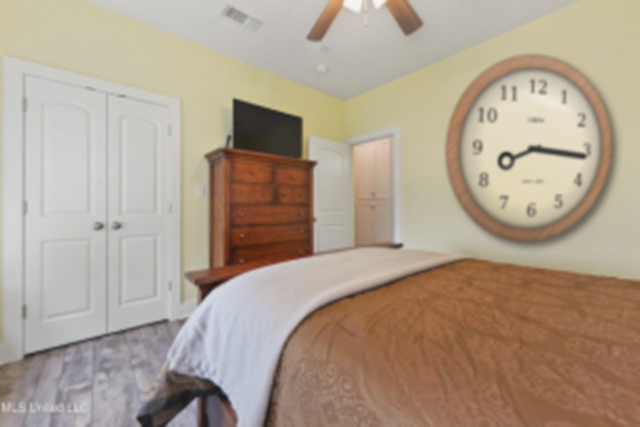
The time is **8:16**
